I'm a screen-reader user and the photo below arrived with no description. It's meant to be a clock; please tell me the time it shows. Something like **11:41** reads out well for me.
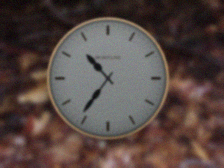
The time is **10:36**
